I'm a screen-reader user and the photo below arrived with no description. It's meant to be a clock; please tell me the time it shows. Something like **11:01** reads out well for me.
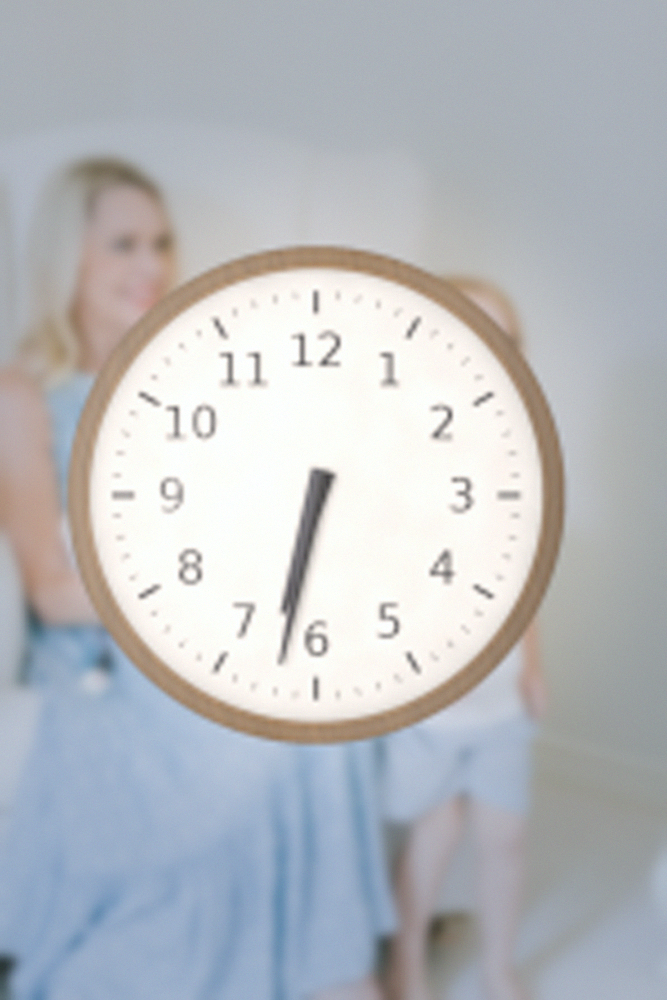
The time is **6:32**
